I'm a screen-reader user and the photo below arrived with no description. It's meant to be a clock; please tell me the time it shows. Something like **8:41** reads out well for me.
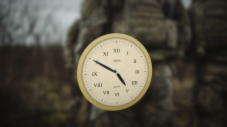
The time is **4:50**
